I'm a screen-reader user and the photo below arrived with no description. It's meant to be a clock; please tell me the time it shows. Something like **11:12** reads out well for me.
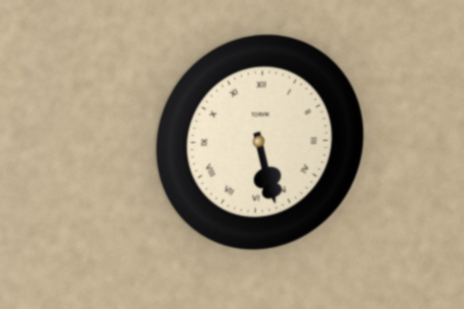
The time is **5:27**
